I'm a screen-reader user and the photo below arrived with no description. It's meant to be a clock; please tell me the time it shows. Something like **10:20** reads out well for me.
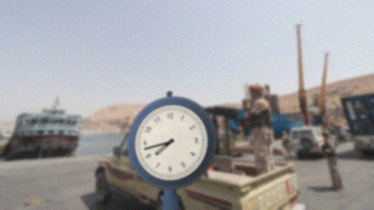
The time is **7:43**
